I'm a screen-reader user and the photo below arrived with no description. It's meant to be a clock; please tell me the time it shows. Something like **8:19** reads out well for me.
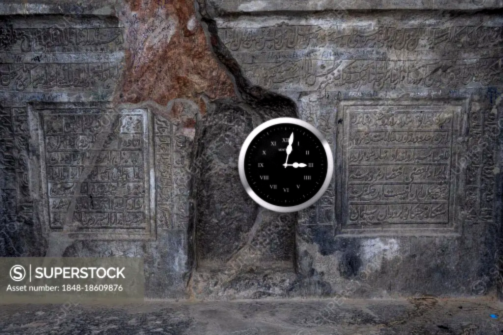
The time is **3:02**
